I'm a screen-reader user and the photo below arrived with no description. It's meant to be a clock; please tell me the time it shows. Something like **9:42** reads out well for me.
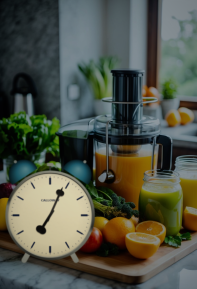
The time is **7:04**
